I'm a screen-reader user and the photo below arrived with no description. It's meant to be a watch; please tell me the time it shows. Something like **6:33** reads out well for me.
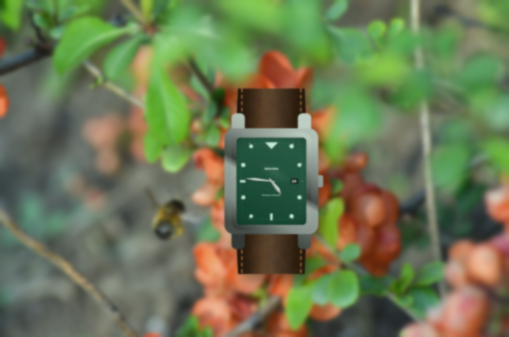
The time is **4:46**
